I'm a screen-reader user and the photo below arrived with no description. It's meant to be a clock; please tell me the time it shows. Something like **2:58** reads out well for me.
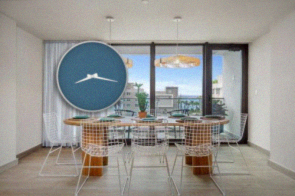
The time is **8:17**
